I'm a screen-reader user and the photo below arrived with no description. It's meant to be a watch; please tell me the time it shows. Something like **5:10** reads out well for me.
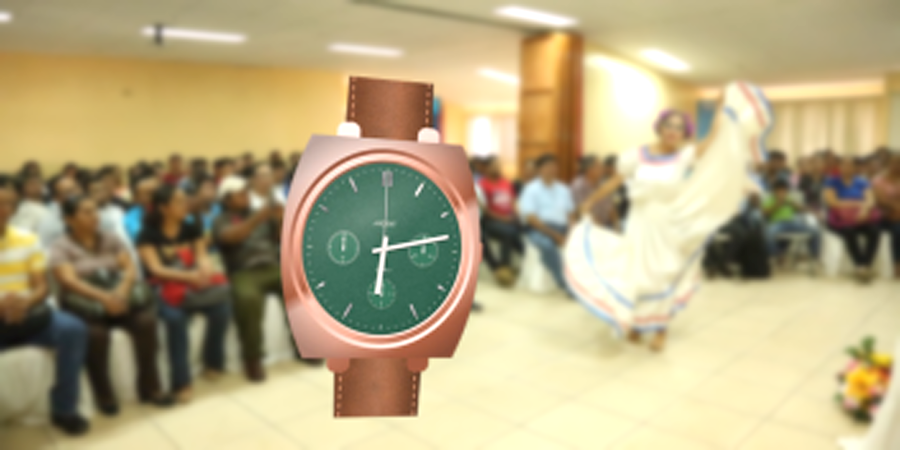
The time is **6:13**
